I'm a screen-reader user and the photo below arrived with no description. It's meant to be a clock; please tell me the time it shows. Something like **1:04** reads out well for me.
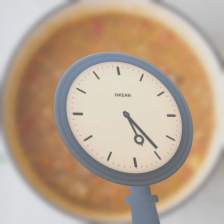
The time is **5:24**
